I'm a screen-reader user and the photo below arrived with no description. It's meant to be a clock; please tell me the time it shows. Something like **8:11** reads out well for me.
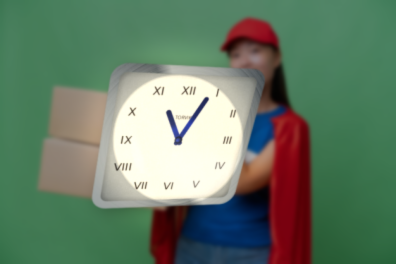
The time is **11:04**
